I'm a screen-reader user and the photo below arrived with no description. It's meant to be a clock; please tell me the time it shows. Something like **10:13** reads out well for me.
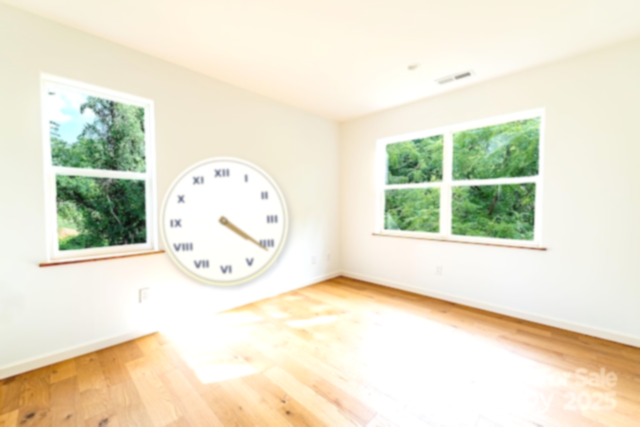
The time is **4:21**
